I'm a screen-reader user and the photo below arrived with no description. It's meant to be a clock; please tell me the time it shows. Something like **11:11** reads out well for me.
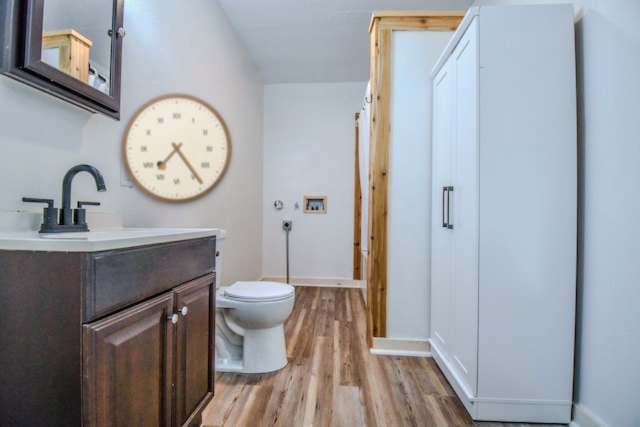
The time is **7:24**
